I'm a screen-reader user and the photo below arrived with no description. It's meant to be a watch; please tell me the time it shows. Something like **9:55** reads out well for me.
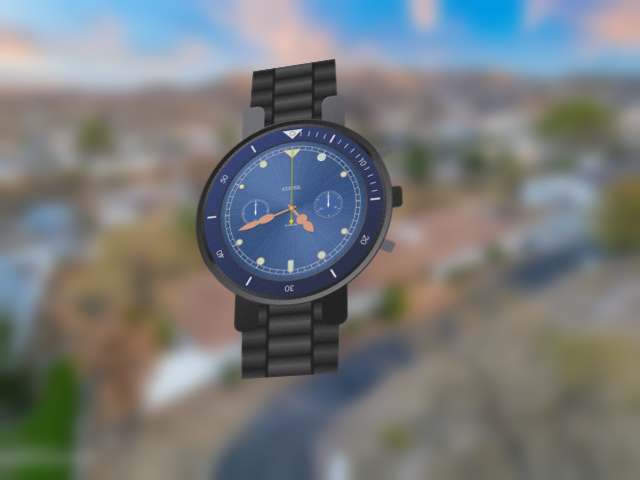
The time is **4:42**
